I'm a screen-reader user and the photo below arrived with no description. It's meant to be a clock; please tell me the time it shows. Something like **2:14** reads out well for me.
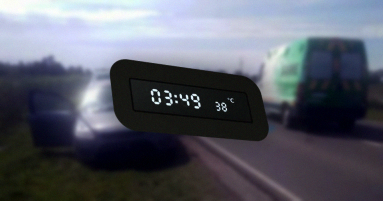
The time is **3:49**
